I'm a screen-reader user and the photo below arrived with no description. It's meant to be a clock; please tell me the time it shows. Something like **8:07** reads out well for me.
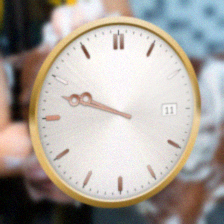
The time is **9:48**
